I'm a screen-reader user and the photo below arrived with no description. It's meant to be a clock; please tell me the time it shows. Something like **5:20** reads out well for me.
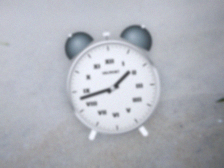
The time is **1:43**
